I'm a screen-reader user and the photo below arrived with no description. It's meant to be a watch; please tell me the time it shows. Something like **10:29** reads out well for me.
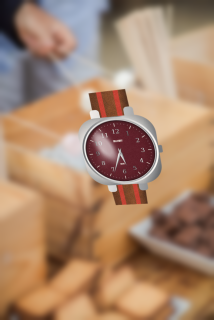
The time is **5:34**
